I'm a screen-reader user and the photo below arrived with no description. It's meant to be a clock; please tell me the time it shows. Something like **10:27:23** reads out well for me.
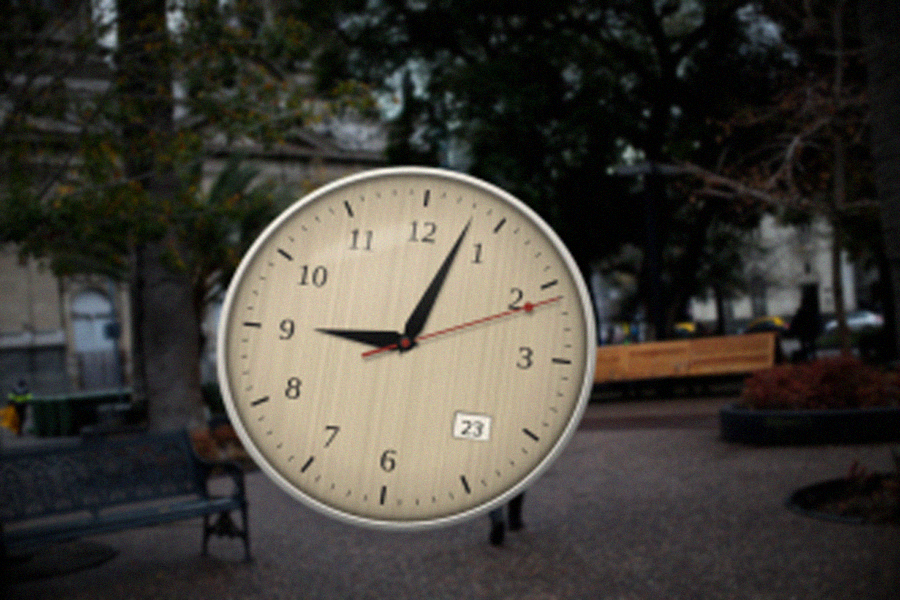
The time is **9:03:11**
